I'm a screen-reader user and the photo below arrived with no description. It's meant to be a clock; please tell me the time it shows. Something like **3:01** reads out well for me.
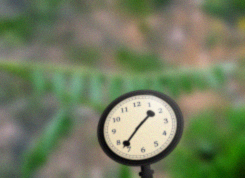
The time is **1:37**
